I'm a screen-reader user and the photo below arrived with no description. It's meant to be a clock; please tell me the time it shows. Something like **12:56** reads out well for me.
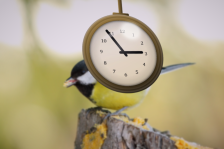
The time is **2:54**
